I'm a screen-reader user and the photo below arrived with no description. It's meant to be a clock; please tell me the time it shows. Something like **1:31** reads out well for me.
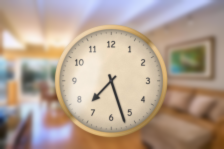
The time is **7:27**
